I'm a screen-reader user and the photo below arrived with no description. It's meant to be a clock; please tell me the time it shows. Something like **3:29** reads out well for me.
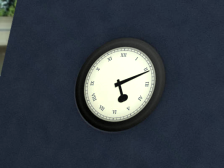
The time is **5:11**
